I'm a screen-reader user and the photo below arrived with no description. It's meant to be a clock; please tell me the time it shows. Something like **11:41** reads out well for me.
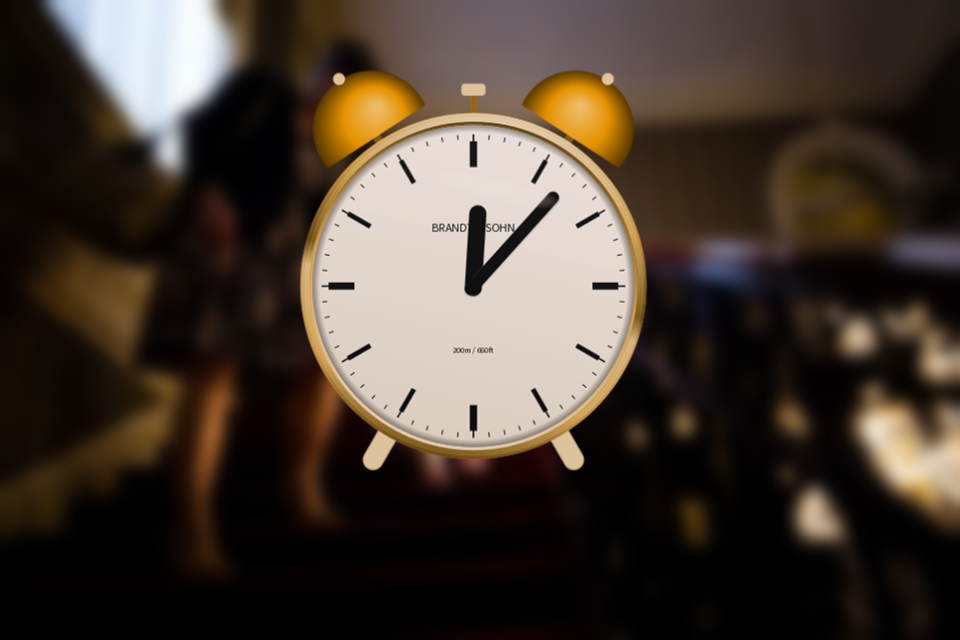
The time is **12:07**
